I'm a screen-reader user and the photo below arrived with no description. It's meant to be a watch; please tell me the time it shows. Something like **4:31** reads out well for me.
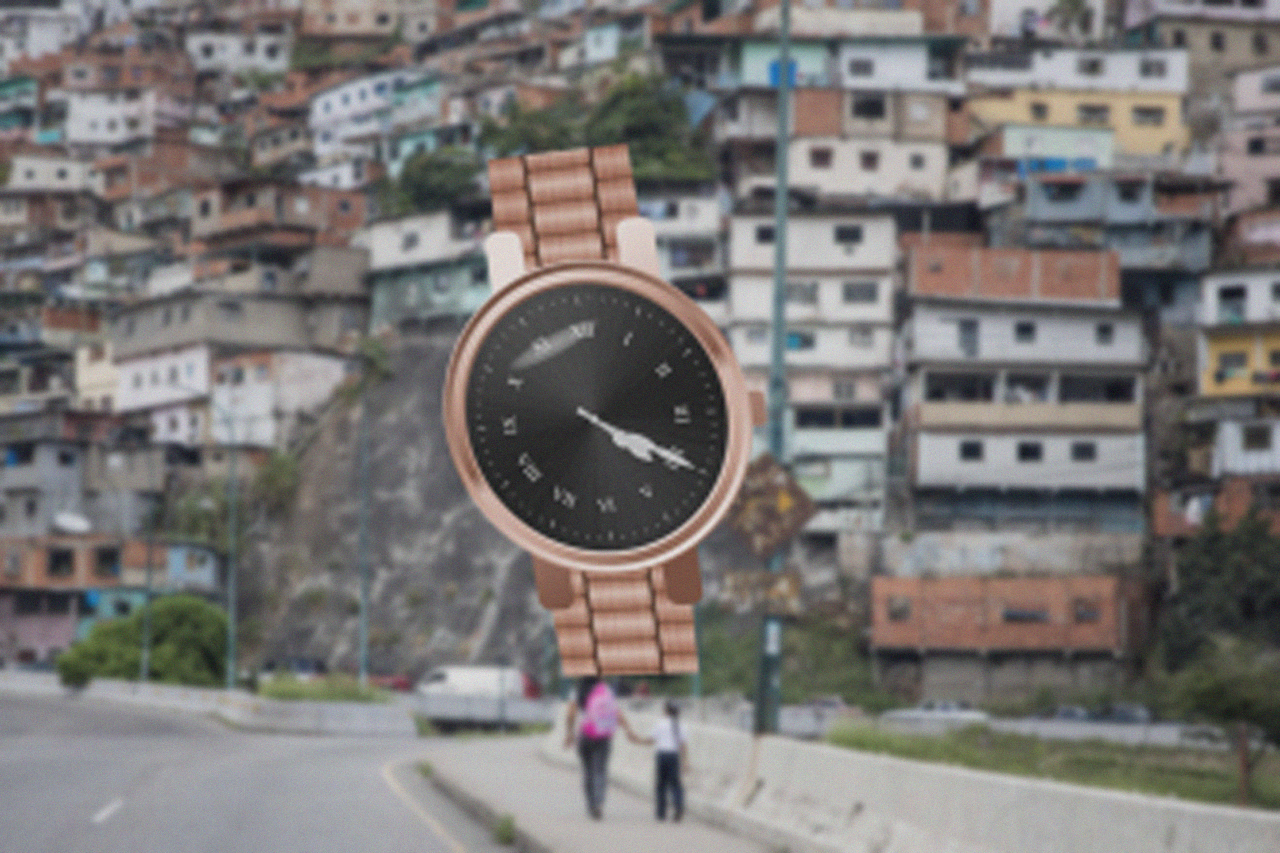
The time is **4:20**
